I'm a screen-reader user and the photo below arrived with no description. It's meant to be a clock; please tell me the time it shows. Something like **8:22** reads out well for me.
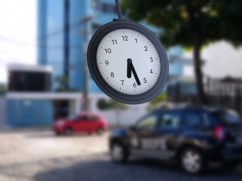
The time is **6:28**
